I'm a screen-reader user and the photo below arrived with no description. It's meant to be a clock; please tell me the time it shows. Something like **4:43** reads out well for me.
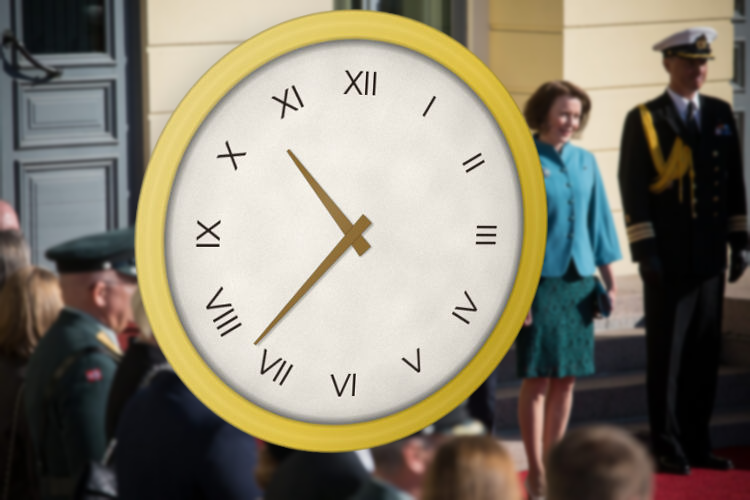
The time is **10:37**
